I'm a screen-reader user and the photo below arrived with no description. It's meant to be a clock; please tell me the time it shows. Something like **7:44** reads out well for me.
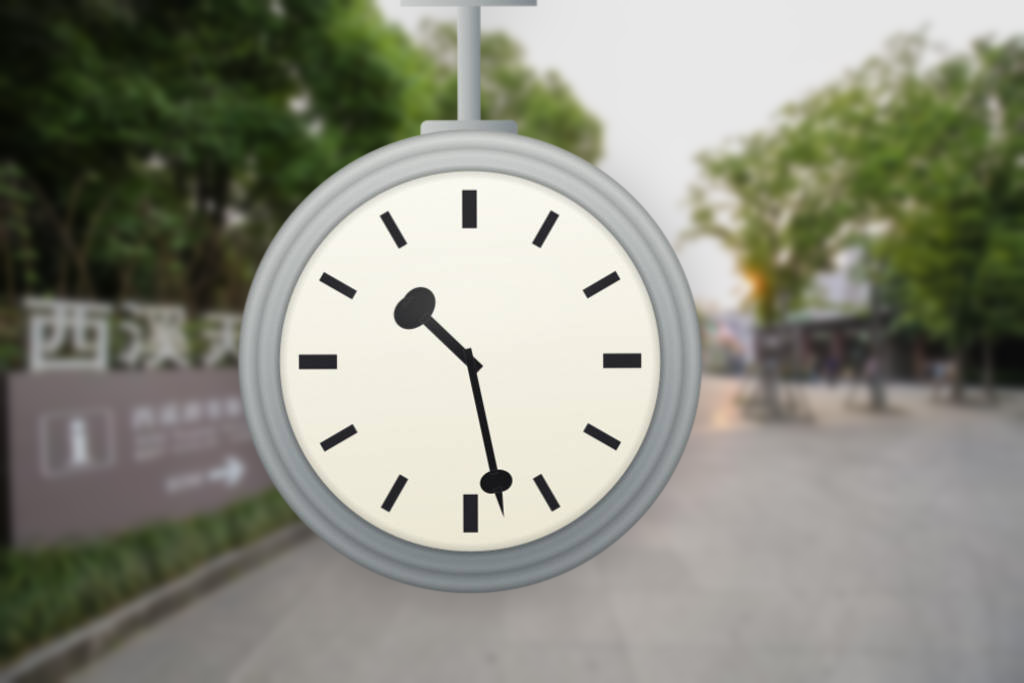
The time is **10:28**
